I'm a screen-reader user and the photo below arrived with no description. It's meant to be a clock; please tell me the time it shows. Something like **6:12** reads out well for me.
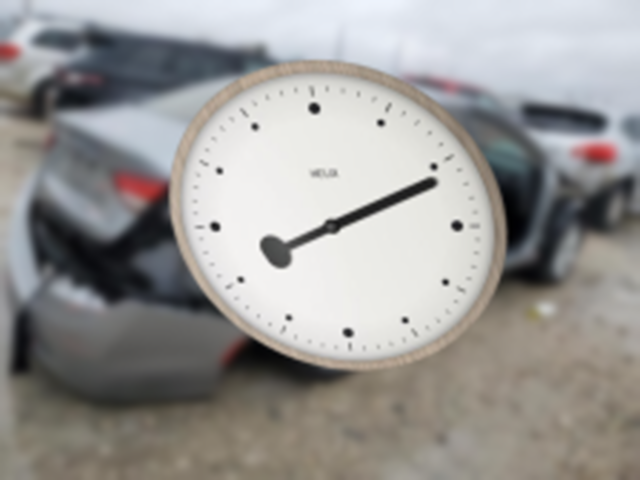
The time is **8:11**
